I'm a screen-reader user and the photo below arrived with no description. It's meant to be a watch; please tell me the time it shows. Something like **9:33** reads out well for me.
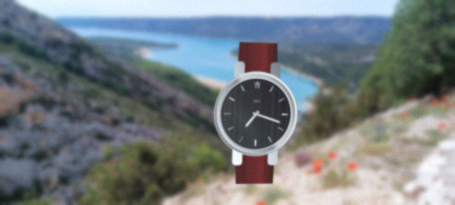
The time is **7:18**
